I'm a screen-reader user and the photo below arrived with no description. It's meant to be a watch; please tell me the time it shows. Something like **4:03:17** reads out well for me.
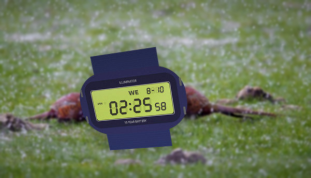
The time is **2:25:58**
